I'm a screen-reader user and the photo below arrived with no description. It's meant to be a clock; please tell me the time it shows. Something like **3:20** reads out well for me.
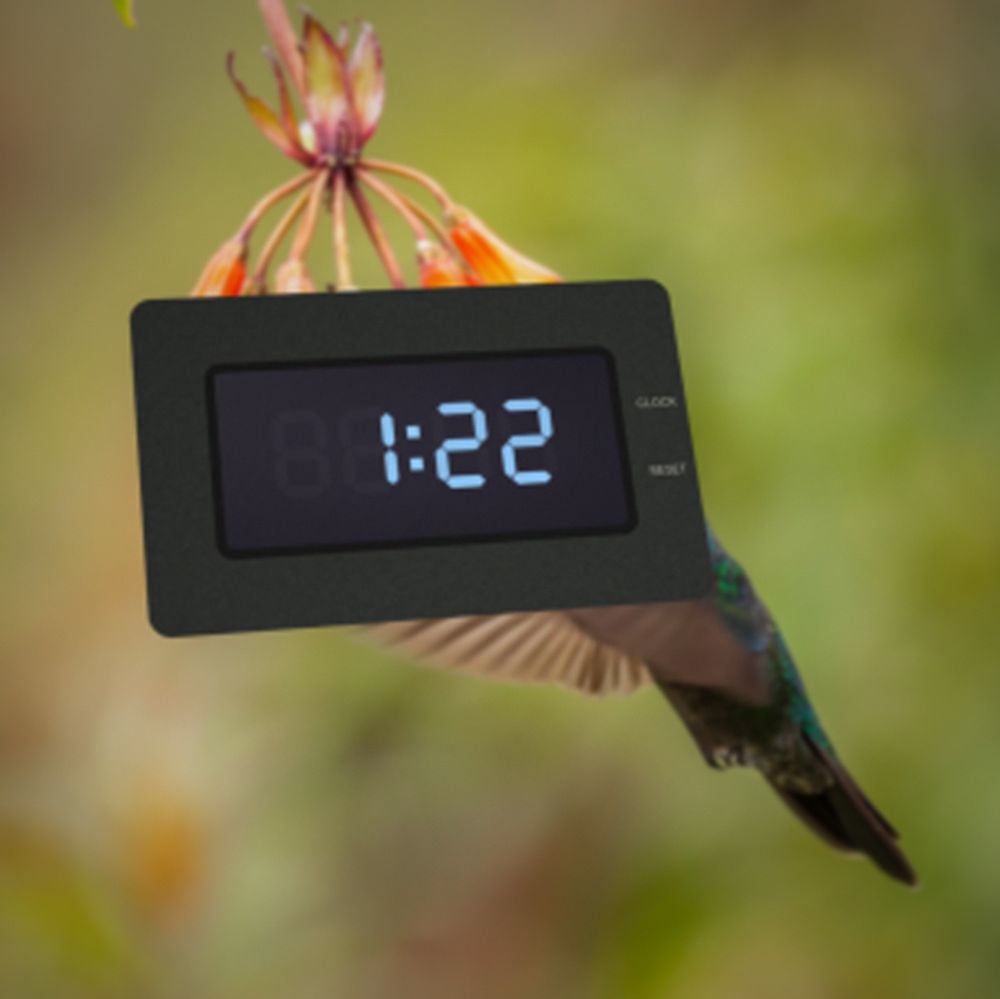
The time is **1:22**
